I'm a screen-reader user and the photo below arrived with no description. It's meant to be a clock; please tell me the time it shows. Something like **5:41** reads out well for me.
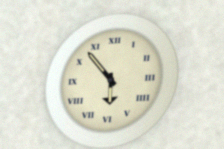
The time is **5:53**
